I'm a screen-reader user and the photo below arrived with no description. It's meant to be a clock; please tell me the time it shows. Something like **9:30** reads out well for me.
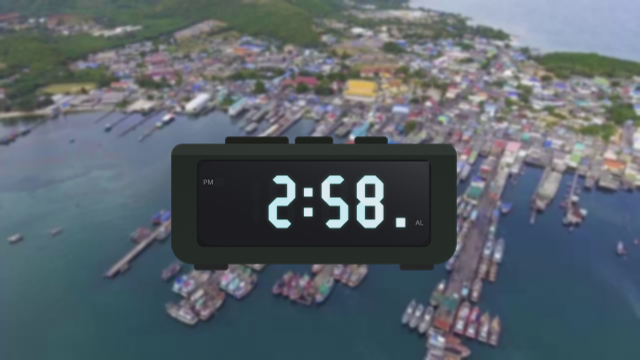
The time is **2:58**
